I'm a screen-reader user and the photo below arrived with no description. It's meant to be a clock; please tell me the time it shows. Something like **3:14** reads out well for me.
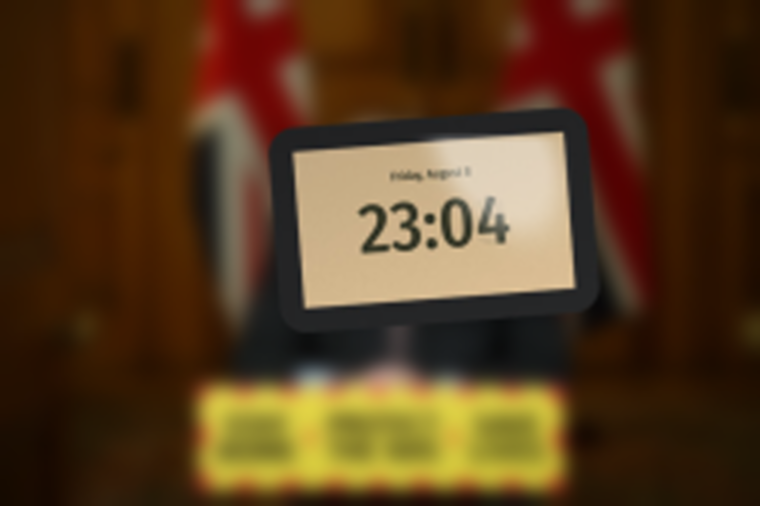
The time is **23:04**
